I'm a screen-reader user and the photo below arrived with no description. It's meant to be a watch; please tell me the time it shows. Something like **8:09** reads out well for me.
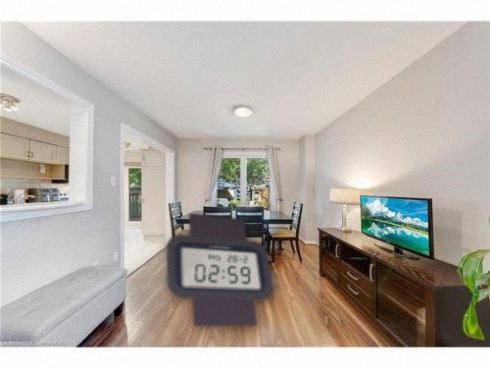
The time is **2:59**
